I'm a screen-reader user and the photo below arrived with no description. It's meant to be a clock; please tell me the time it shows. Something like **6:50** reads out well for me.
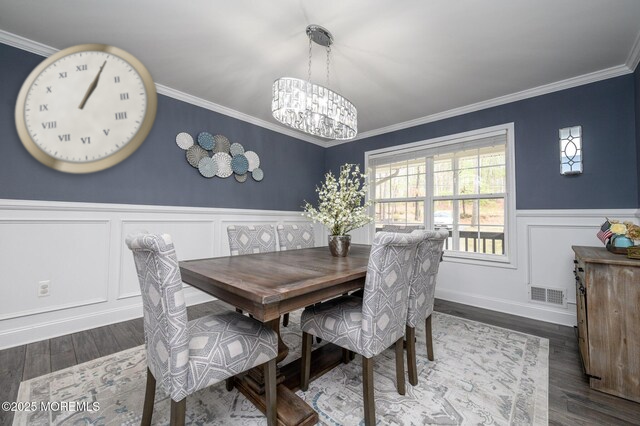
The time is **1:05**
